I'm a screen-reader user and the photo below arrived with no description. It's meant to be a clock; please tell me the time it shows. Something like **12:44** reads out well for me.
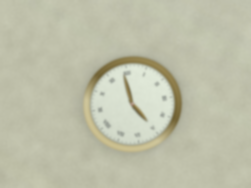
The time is **4:59**
